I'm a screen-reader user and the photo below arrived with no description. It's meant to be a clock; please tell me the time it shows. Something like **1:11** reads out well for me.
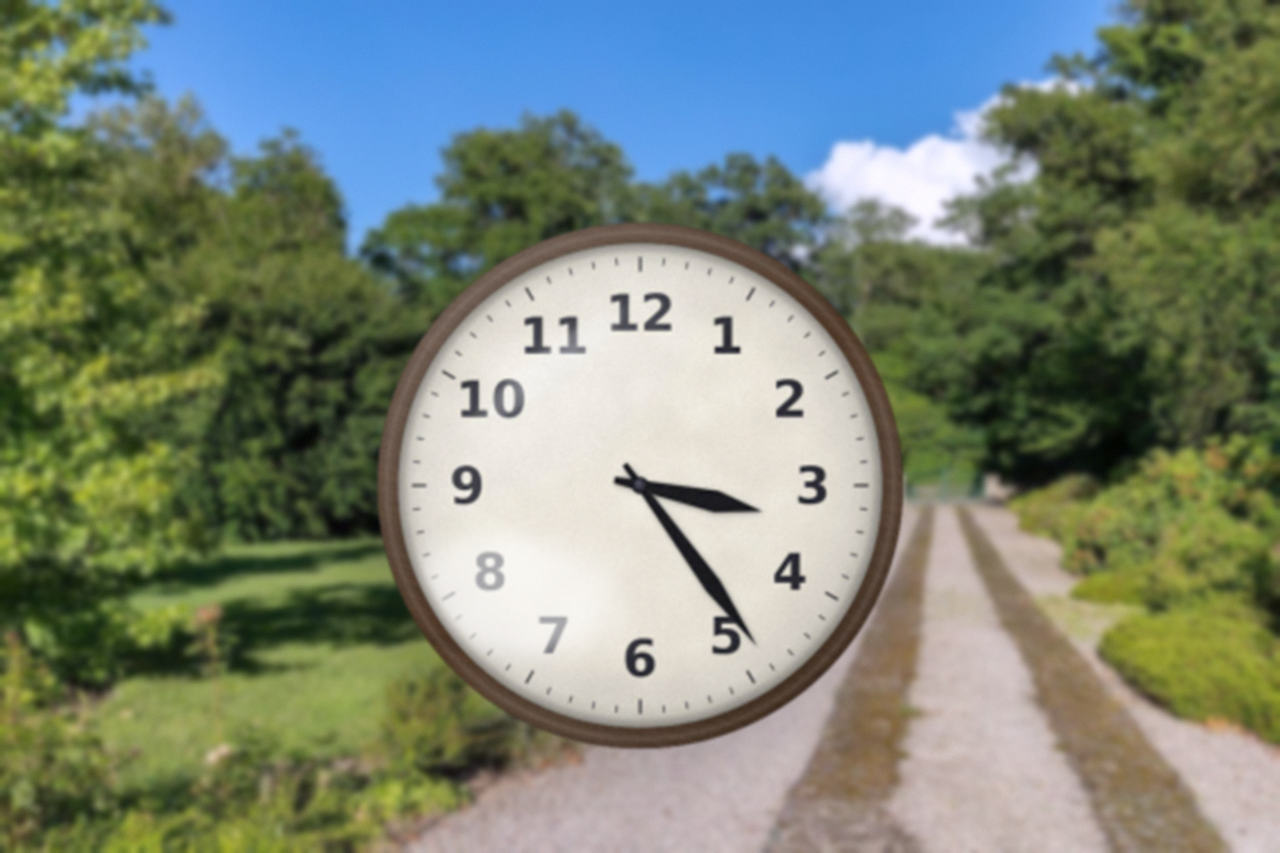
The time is **3:24**
